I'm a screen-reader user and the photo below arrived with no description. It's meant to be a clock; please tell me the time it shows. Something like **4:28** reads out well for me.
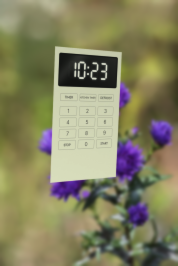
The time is **10:23**
